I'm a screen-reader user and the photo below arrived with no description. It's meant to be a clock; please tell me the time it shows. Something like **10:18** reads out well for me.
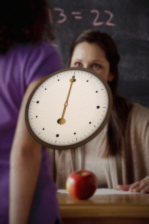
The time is **6:00**
